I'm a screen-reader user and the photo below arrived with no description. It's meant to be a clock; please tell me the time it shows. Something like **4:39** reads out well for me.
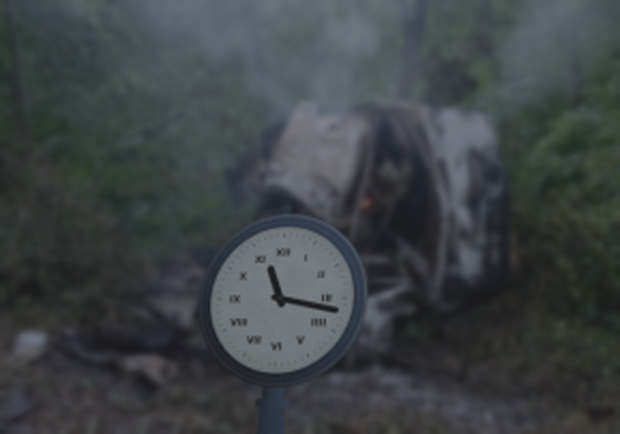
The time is **11:17**
